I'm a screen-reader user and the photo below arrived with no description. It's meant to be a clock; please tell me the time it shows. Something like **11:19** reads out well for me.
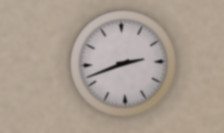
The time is **2:42**
